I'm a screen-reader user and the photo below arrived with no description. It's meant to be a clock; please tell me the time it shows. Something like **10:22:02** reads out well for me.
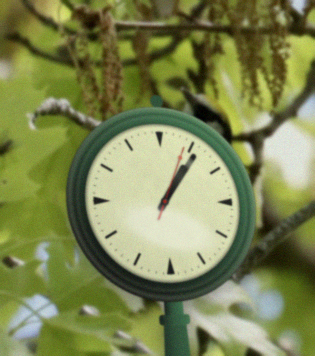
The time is **1:06:04**
